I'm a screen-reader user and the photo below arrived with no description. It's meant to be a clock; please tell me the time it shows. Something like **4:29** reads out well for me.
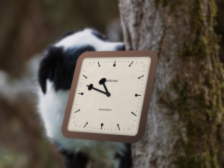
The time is **10:48**
